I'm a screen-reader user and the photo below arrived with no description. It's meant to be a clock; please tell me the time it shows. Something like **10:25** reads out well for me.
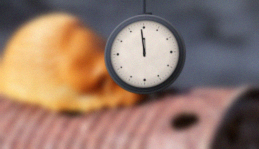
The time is **11:59**
